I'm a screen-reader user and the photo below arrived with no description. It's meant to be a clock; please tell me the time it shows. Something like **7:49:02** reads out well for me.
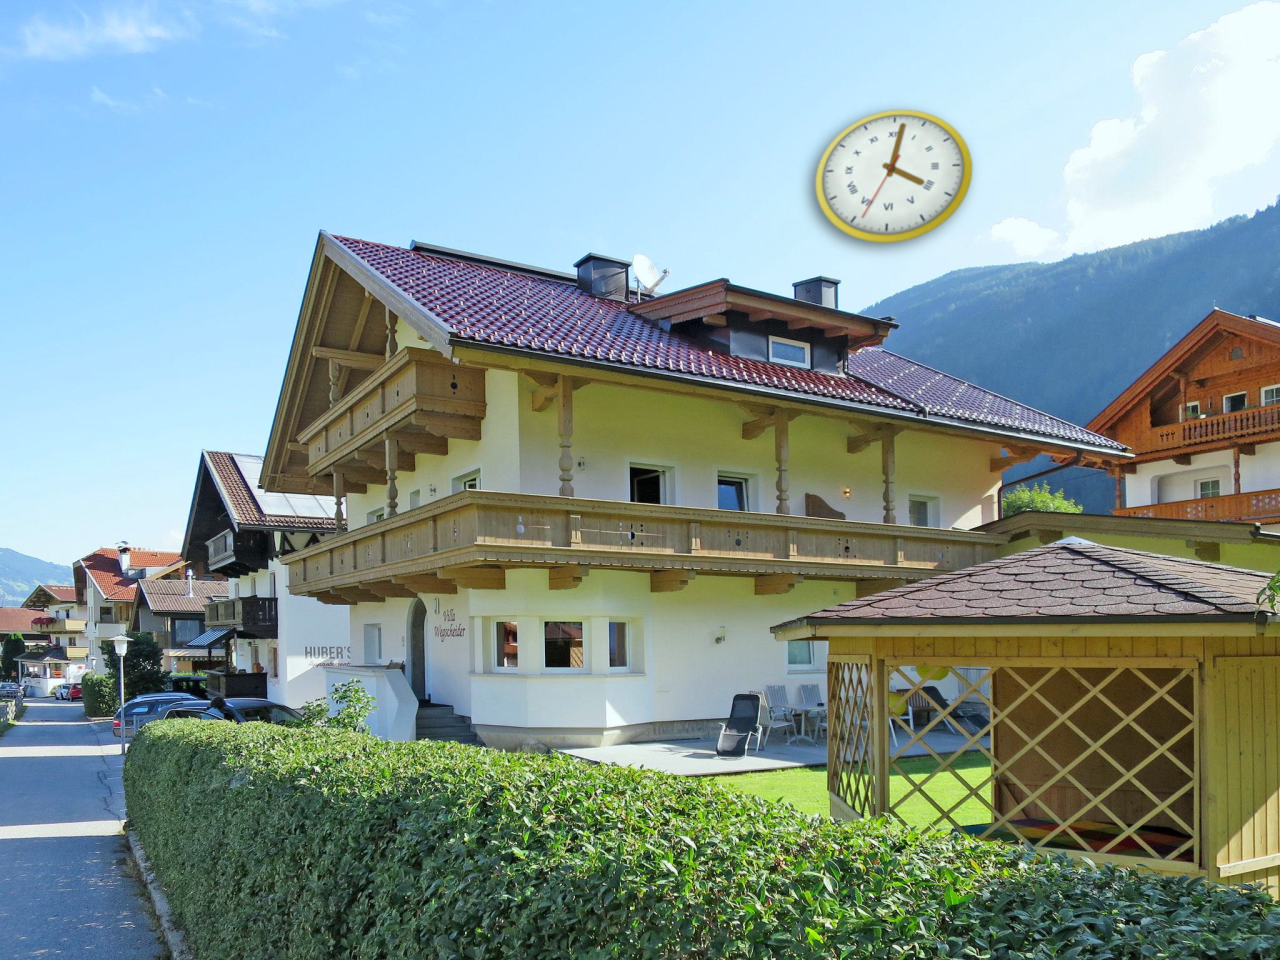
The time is **4:01:34**
